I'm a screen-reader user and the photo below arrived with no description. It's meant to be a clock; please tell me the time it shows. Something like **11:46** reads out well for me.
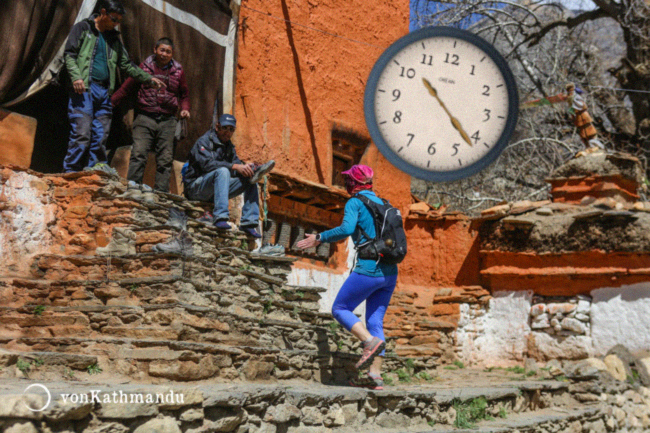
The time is **10:22**
